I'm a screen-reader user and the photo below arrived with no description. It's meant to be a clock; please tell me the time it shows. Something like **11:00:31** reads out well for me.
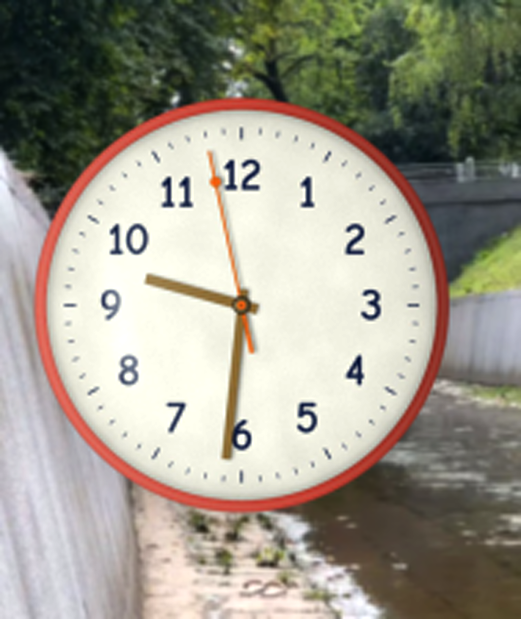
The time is **9:30:58**
